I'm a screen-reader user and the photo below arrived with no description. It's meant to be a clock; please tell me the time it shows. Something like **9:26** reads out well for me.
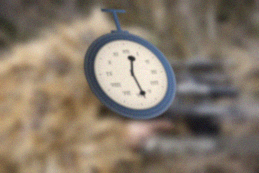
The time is **12:28**
